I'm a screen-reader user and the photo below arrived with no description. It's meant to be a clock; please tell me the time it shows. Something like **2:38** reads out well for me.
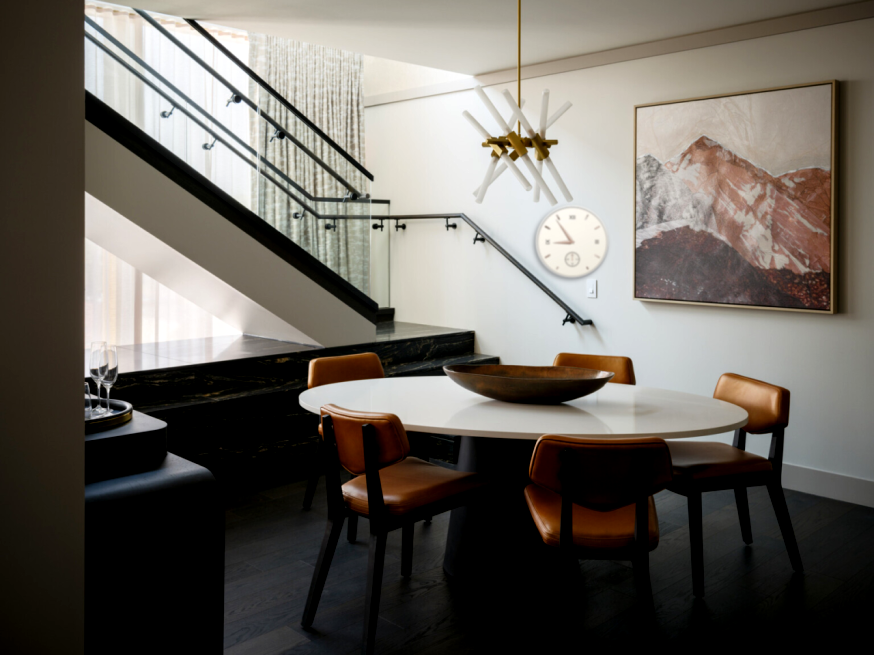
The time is **8:54**
